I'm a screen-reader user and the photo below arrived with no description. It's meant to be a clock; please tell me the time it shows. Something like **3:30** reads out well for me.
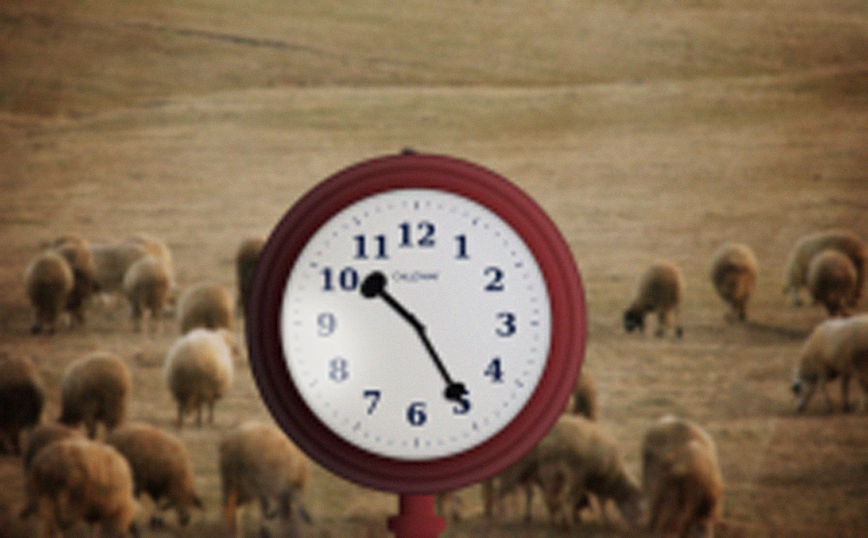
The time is **10:25**
